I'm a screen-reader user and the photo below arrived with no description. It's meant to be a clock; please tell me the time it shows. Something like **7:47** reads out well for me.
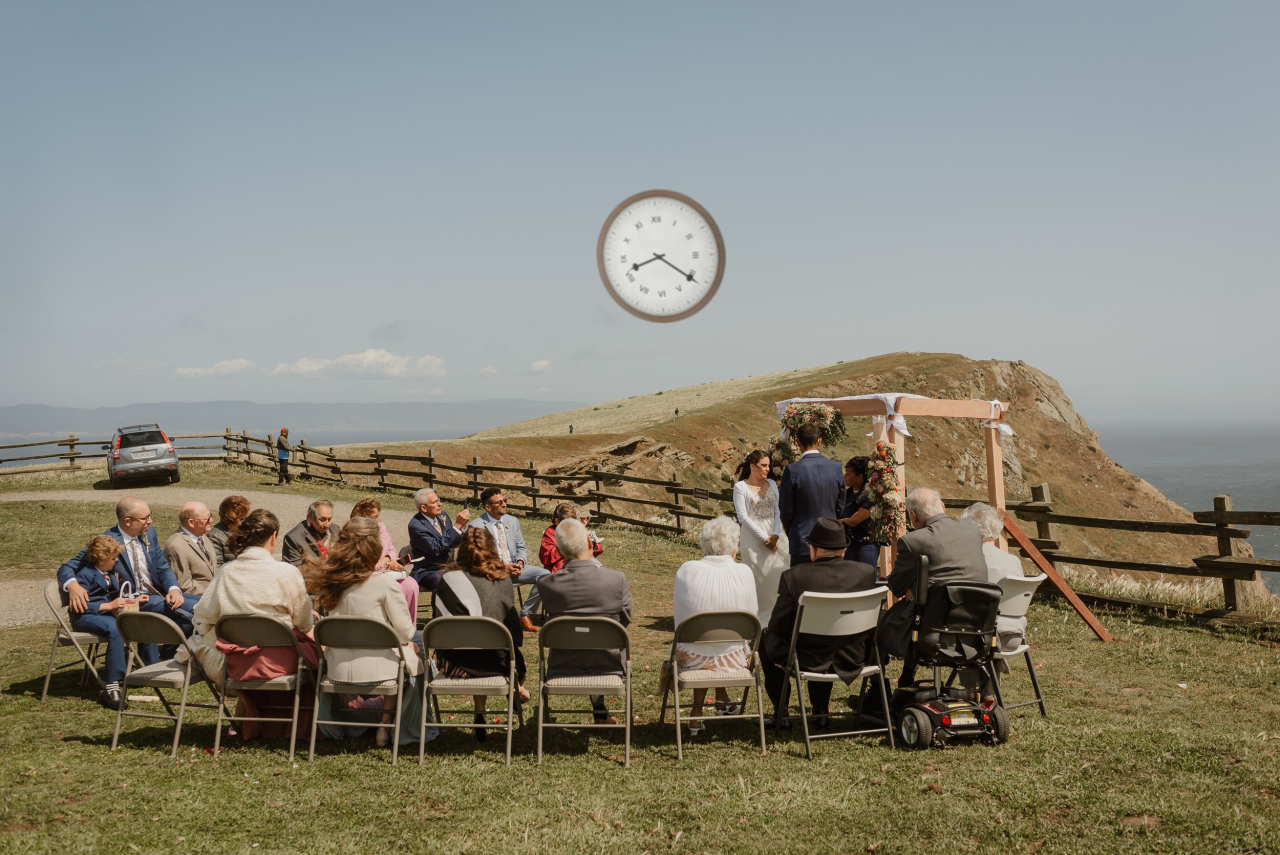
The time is **8:21**
